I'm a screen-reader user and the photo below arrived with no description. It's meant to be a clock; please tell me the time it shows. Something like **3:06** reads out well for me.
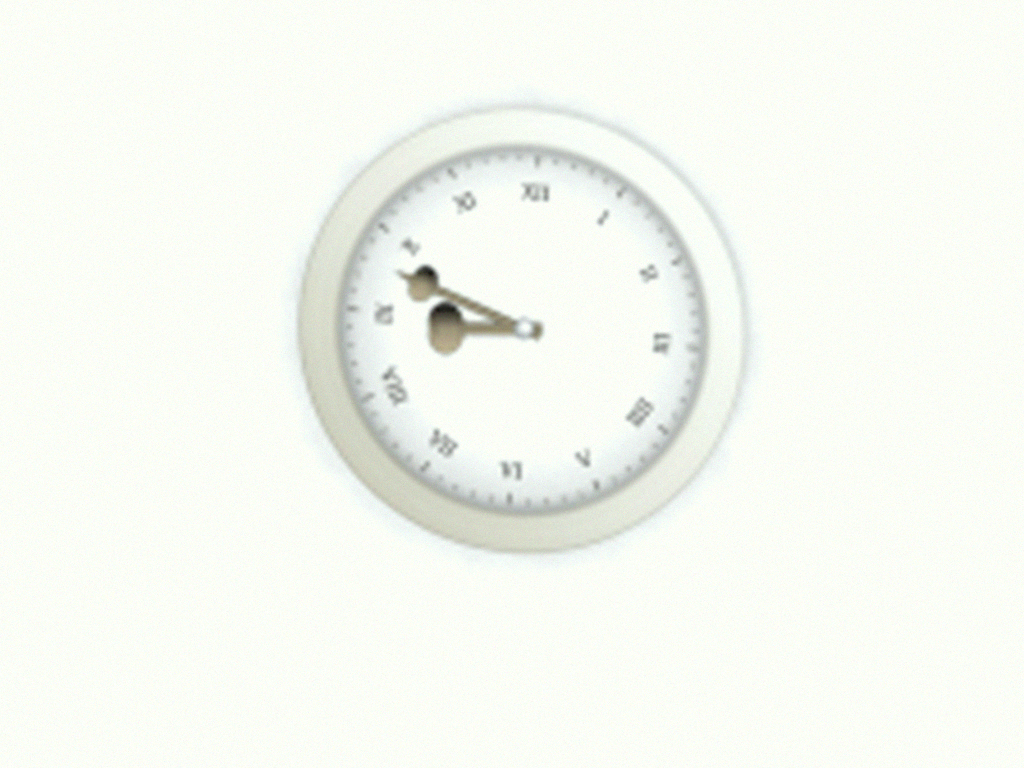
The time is **8:48**
